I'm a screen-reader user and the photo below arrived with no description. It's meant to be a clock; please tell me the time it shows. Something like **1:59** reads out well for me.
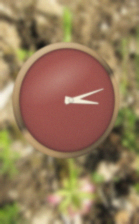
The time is **3:12**
